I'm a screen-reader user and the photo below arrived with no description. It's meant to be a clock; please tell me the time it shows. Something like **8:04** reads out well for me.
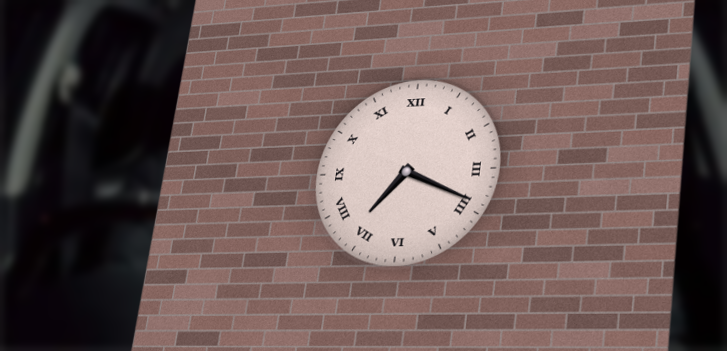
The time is **7:19**
